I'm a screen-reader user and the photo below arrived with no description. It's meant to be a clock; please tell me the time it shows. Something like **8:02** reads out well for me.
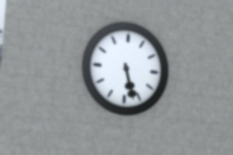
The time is **5:27**
